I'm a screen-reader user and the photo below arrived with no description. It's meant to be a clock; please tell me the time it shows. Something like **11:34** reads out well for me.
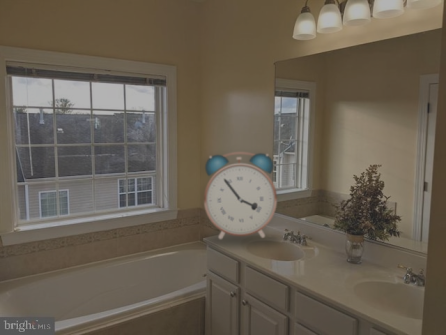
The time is **3:54**
